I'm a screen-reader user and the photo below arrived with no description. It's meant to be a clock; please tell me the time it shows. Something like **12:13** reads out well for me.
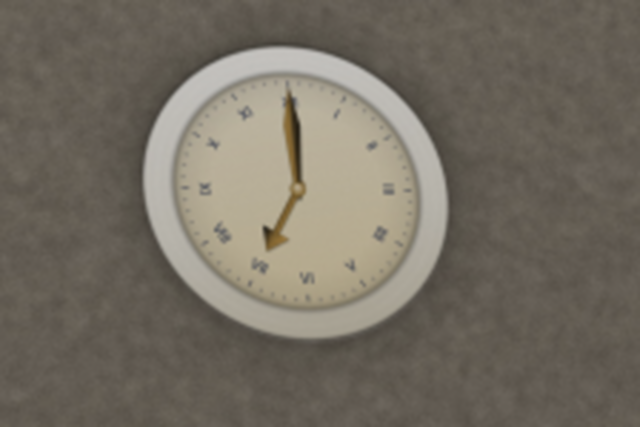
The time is **7:00**
